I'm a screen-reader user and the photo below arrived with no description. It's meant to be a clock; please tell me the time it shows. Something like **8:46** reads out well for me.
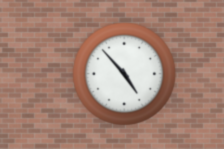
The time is **4:53**
